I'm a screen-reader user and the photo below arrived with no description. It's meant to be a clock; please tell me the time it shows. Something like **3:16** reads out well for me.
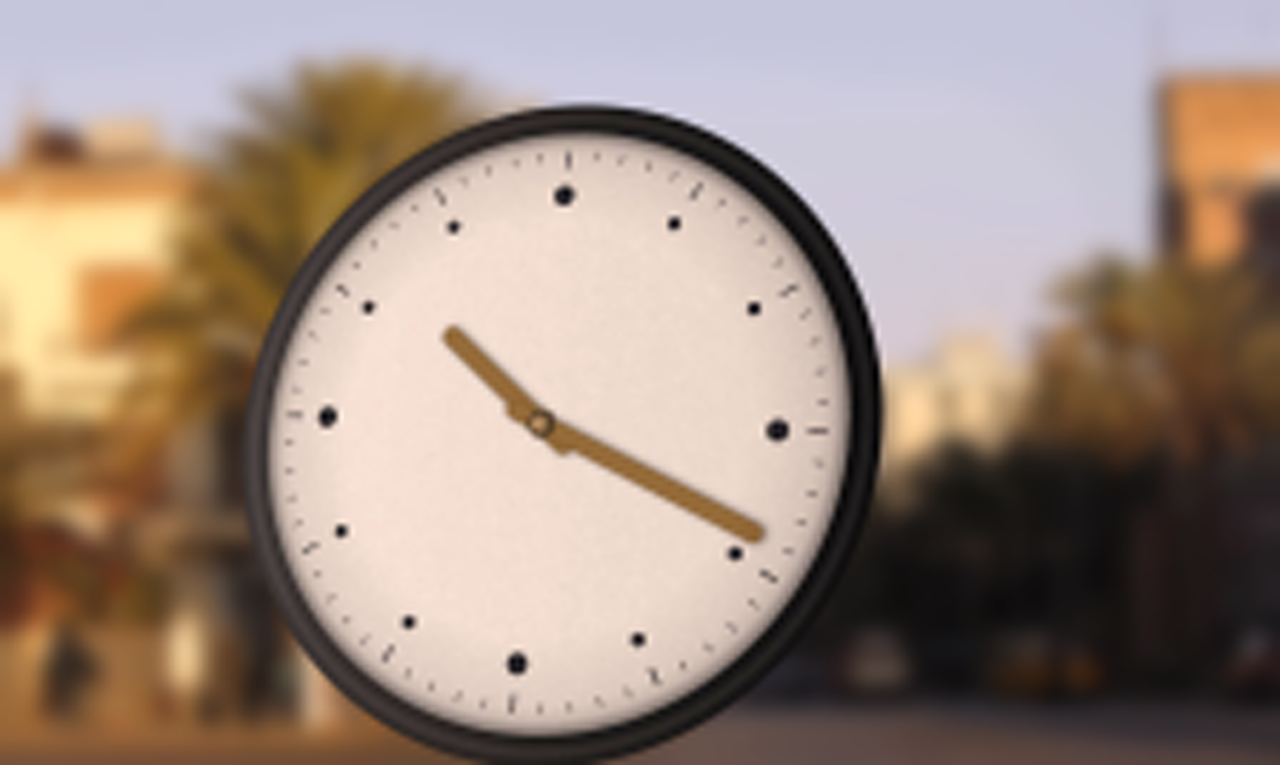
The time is **10:19**
